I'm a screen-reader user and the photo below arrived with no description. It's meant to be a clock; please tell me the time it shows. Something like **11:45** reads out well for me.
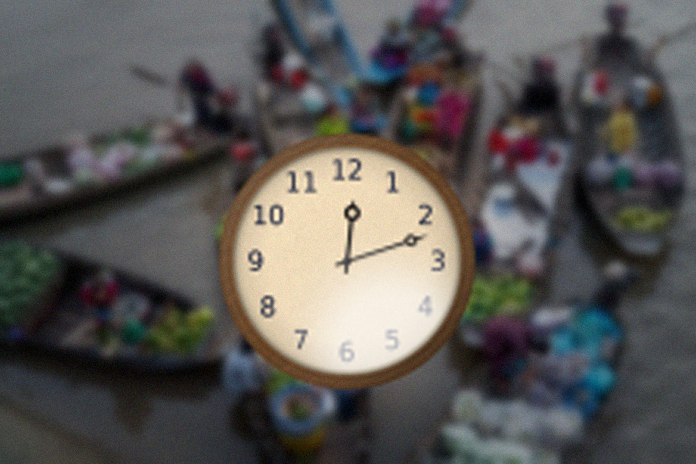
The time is **12:12**
